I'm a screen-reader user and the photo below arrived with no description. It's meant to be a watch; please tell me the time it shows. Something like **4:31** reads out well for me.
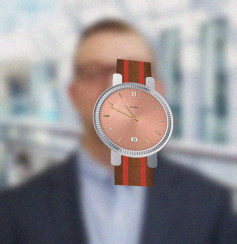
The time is **10:49**
